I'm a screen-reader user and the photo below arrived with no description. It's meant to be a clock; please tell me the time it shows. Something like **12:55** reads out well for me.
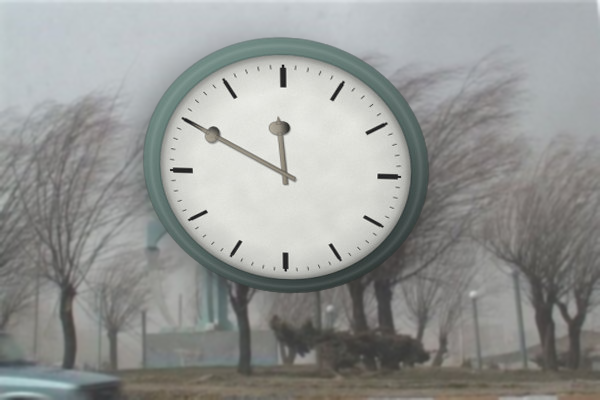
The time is **11:50**
